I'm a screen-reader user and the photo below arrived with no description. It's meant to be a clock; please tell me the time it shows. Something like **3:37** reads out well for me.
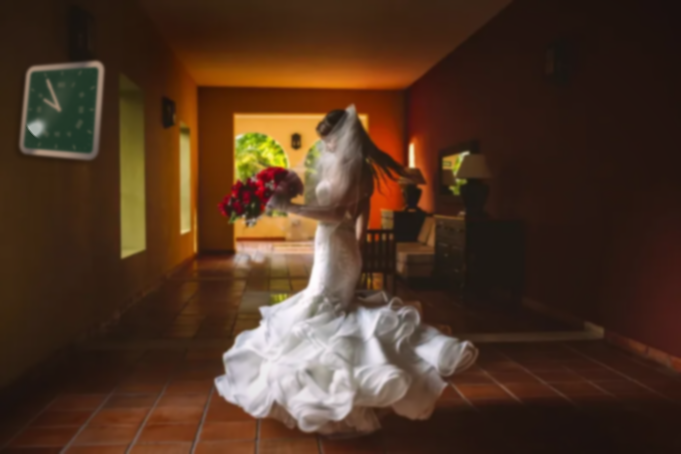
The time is **9:55**
